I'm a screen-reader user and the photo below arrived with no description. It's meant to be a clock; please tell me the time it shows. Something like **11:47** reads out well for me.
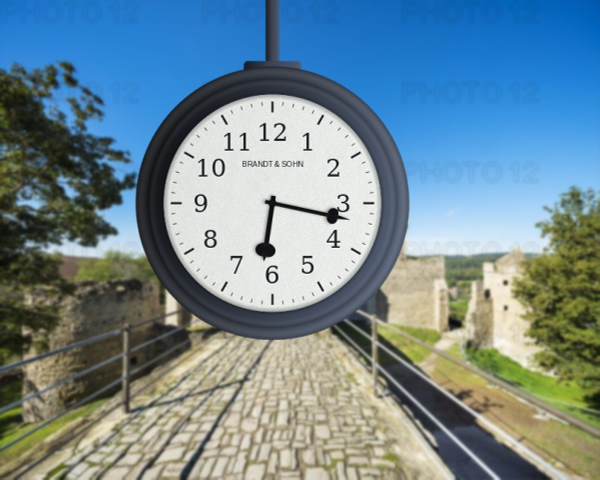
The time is **6:17**
